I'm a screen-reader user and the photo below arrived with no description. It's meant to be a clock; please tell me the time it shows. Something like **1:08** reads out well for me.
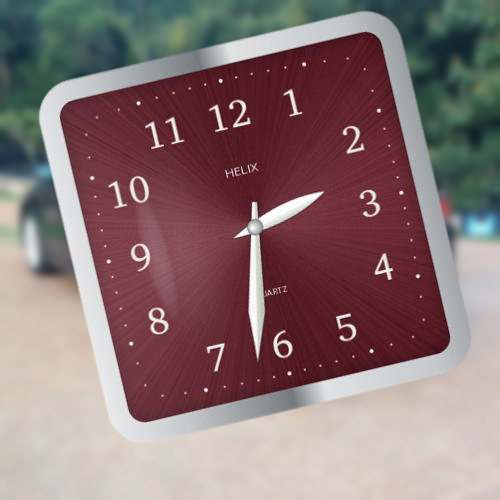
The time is **2:32**
